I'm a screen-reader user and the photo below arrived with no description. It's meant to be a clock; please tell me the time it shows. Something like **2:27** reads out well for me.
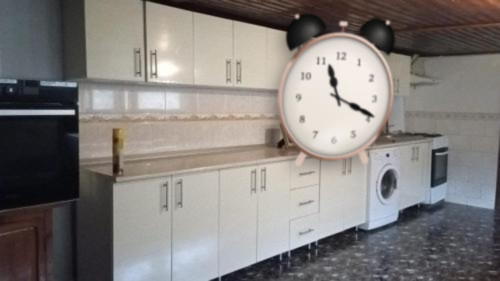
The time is **11:19**
